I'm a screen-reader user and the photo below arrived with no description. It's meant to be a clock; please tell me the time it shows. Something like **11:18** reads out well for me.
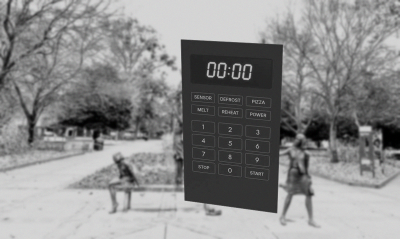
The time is **0:00**
